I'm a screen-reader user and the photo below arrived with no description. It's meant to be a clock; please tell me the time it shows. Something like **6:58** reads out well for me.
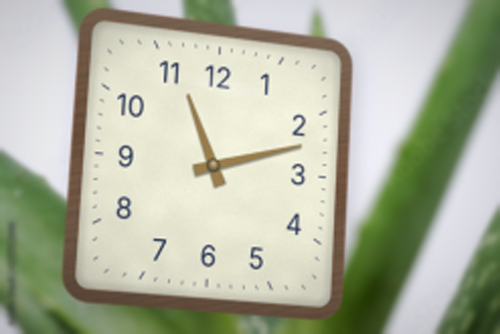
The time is **11:12**
